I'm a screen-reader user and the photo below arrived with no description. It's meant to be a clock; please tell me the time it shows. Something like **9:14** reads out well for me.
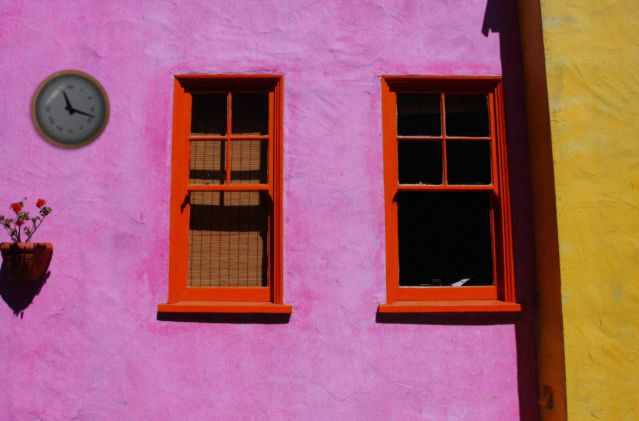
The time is **11:18**
